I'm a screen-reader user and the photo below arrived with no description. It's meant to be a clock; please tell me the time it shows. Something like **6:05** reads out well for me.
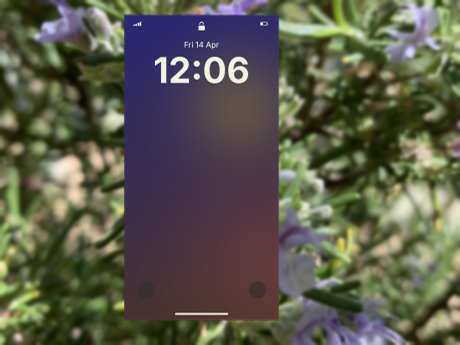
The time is **12:06**
